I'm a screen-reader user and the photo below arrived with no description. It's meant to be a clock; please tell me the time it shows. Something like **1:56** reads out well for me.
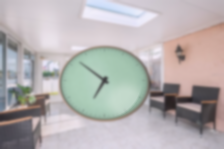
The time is **6:52**
